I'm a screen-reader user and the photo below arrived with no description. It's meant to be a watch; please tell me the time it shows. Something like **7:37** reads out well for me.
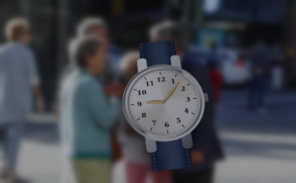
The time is **9:07**
